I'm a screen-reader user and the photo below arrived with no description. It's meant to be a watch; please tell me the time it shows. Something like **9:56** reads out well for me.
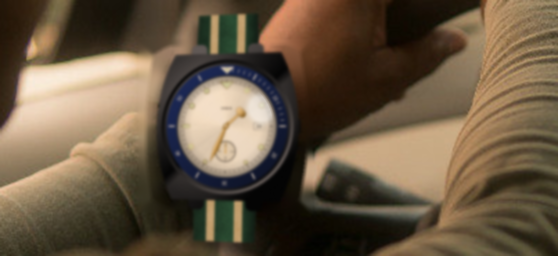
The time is **1:34**
